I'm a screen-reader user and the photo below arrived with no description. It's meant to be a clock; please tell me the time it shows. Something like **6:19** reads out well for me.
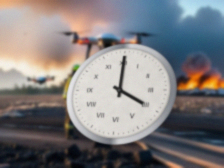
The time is **4:00**
